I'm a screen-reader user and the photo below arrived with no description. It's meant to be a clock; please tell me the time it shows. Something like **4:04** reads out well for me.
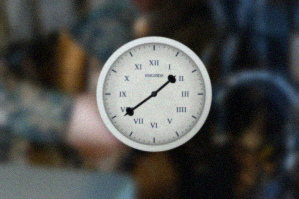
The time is **1:39**
